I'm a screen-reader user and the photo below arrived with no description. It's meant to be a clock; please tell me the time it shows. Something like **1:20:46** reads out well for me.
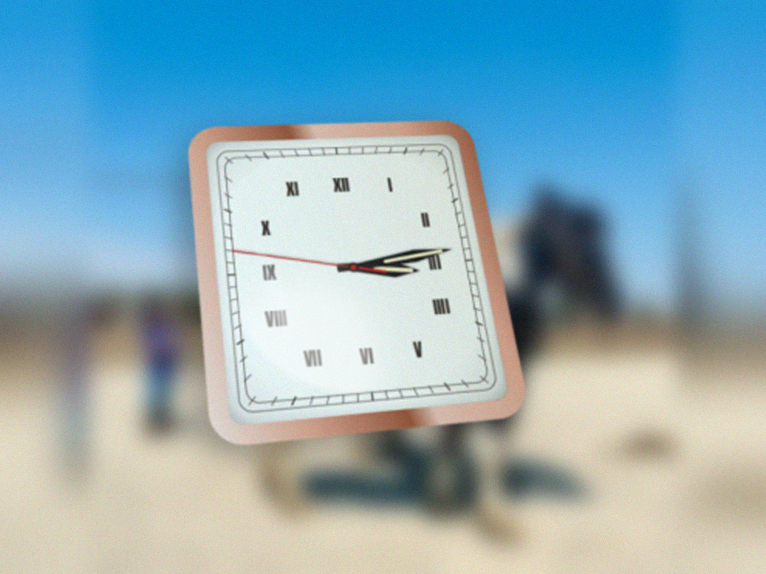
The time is **3:13:47**
